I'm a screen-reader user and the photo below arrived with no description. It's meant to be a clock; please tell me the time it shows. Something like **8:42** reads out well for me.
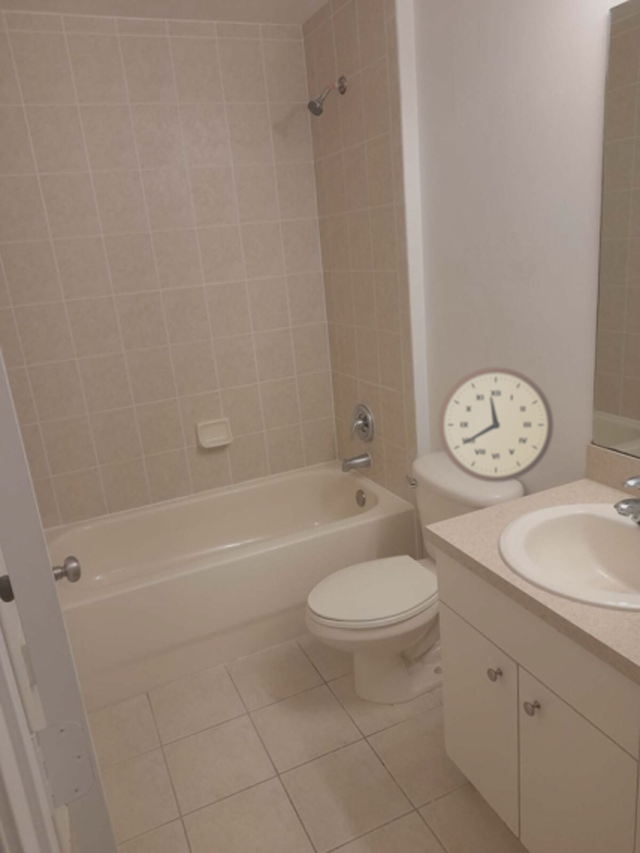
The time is **11:40**
